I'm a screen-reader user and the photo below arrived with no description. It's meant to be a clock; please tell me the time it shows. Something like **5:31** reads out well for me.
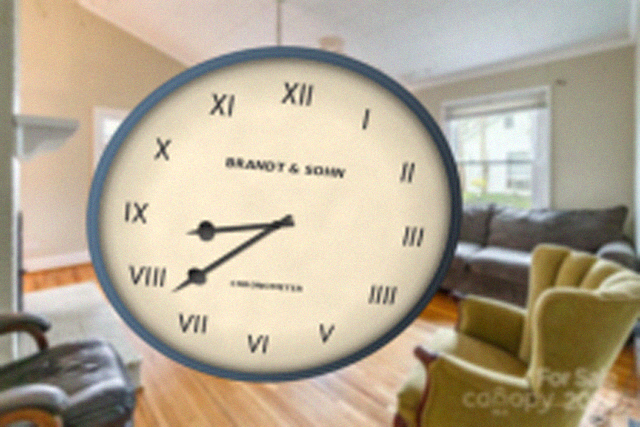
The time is **8:38**
